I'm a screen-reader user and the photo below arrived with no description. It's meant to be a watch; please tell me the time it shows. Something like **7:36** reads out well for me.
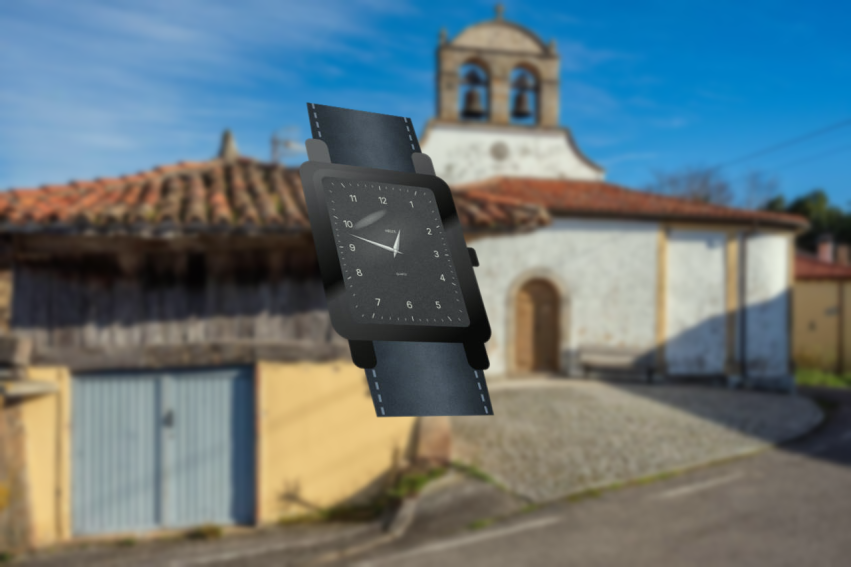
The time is **12:48**
